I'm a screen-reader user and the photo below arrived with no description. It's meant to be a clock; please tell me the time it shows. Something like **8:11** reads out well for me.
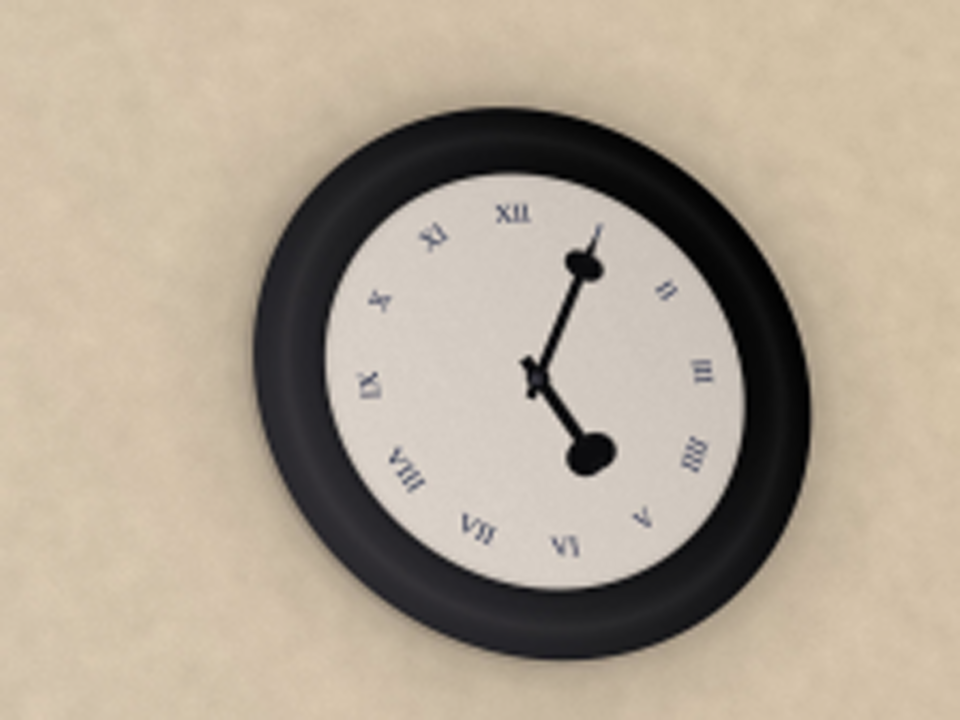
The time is **5:05**
